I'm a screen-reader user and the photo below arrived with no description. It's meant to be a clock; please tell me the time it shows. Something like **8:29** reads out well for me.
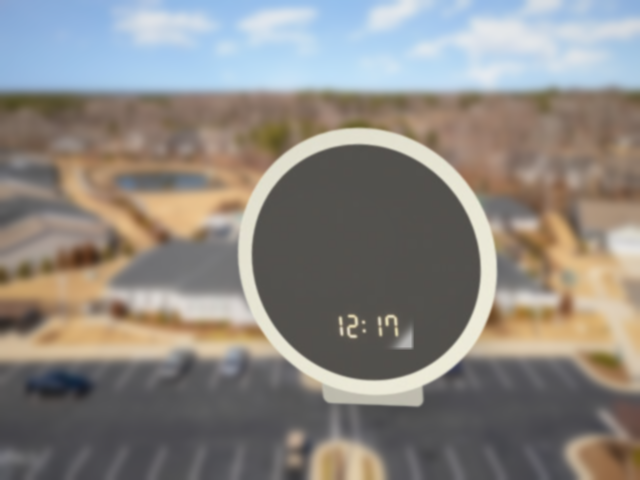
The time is **12:17**
